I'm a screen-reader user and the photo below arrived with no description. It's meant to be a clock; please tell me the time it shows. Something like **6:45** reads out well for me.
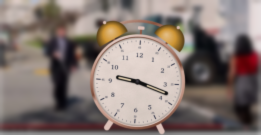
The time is **9:18**
